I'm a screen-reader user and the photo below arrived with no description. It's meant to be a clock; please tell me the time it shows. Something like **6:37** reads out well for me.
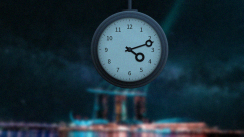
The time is **4:12**
